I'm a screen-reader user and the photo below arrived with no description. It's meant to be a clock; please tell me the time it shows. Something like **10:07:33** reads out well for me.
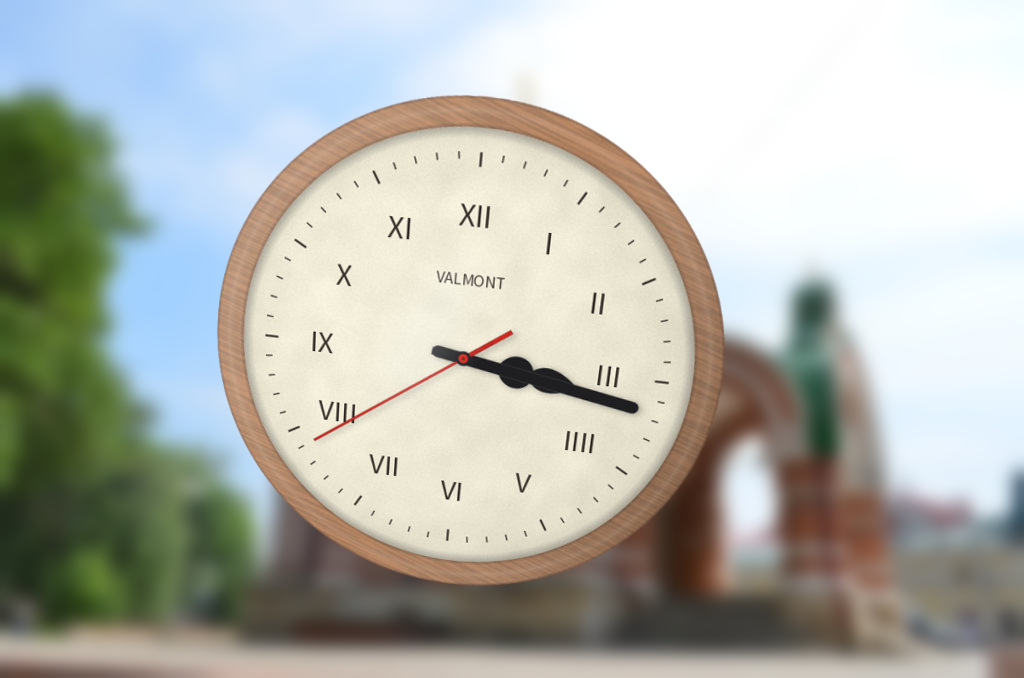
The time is **3:16:39**
